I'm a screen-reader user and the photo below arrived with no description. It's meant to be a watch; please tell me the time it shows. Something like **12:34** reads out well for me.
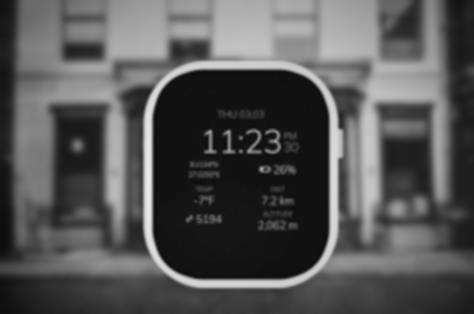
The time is **11:23**
